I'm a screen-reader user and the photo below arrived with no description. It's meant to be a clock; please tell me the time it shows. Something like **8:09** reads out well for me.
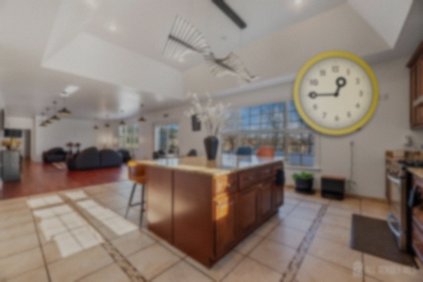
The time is **12:45**
